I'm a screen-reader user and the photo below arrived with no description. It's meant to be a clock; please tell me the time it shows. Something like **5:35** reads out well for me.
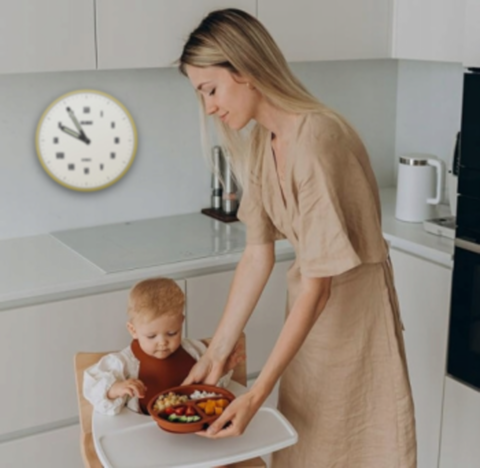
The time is **9:55**
